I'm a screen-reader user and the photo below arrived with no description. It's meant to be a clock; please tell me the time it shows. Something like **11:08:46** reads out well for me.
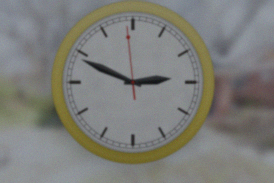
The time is **2:48:59**
